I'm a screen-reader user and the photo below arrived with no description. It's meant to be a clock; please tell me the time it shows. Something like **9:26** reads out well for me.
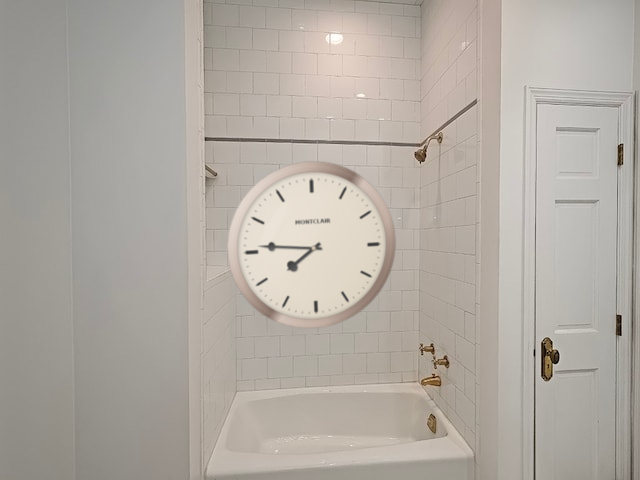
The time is **7:46**
